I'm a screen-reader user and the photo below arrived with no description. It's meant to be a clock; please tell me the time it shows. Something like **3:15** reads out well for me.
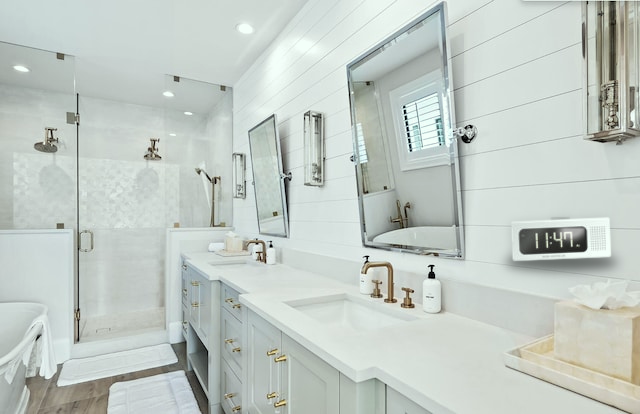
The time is **11:47**
